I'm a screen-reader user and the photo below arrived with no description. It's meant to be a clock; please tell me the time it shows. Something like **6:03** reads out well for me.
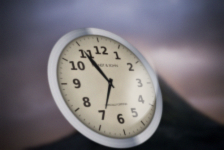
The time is **6:55**
